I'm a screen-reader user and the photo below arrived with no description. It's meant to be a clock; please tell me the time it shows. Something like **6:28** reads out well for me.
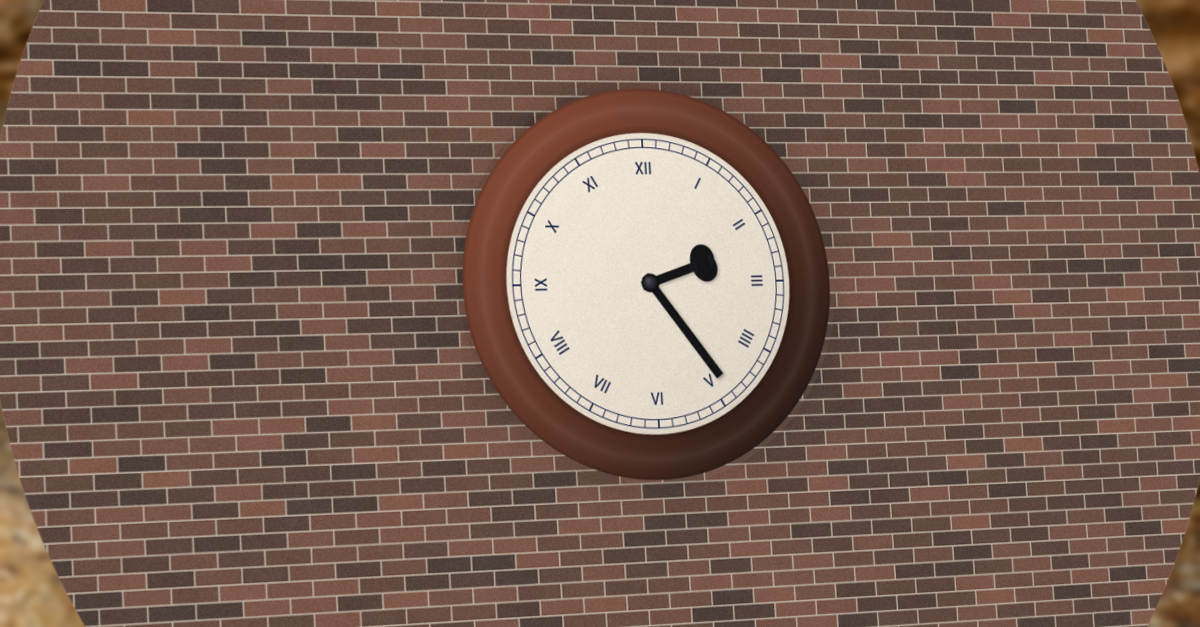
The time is **2:24**
